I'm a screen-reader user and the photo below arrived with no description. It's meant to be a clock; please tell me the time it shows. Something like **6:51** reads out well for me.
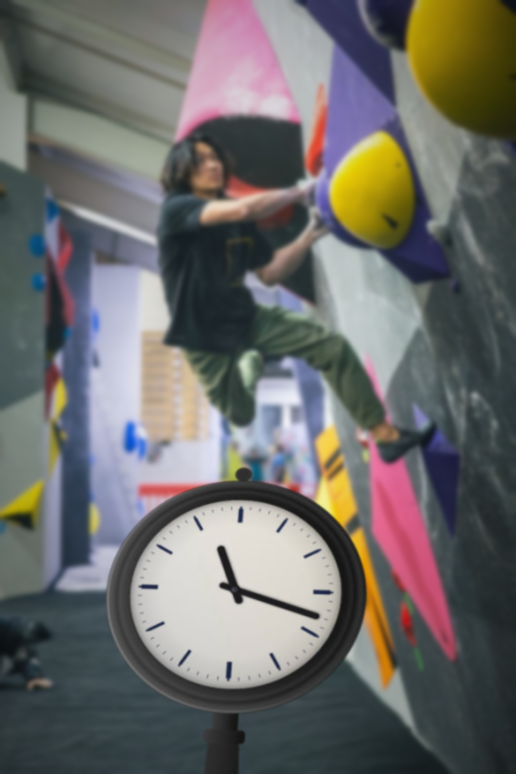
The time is **11:18**
